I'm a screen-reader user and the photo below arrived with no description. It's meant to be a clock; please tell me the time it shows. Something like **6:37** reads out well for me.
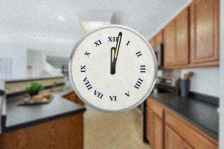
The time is **12:02**
